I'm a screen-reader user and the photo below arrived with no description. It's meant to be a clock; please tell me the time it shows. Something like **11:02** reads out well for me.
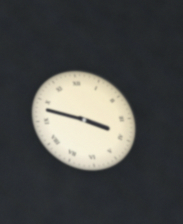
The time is **3:48**
